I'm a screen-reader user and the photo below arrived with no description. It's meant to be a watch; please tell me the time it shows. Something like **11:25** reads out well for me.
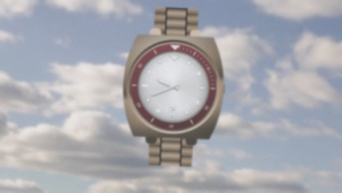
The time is **9:41**
